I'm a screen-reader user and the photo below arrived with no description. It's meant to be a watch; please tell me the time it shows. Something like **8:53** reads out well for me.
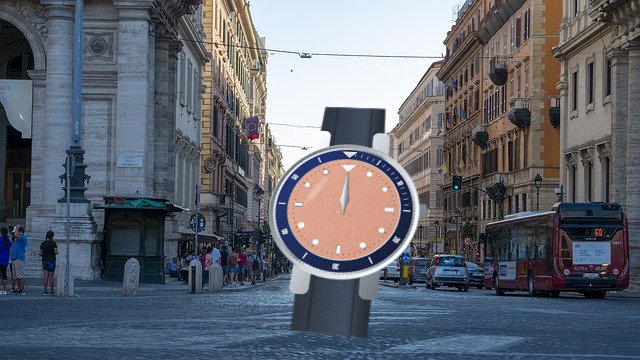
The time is **12:00**
